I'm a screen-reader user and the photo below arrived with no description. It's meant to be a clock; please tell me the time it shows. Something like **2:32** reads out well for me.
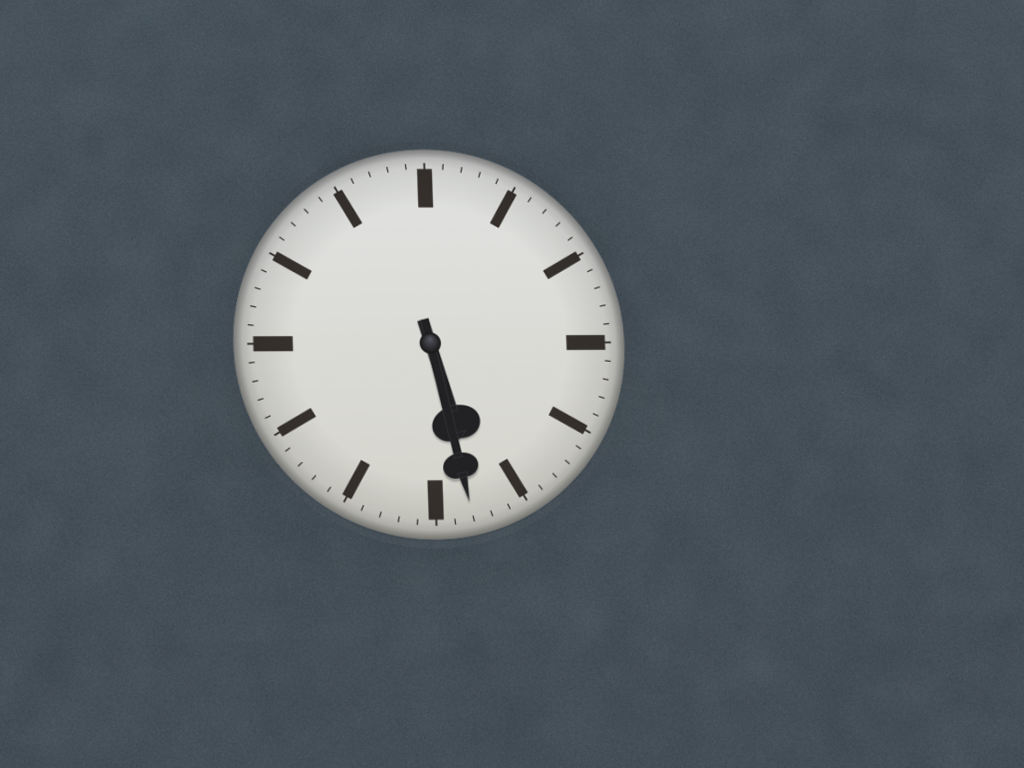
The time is **5:28**
